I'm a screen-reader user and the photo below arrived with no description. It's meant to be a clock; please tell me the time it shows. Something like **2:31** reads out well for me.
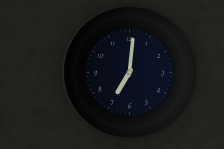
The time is **7:01**
